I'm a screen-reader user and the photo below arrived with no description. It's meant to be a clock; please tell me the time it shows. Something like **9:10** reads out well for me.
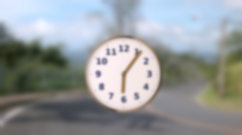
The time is **6:06**
